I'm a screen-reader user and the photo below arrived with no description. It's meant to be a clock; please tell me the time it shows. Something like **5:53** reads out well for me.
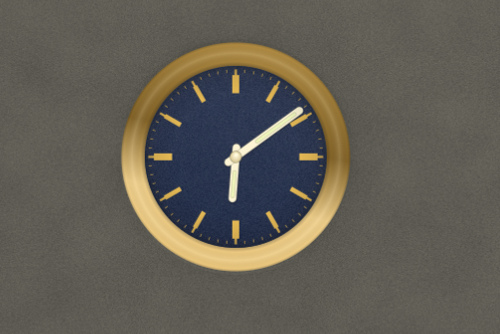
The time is **6:09**
